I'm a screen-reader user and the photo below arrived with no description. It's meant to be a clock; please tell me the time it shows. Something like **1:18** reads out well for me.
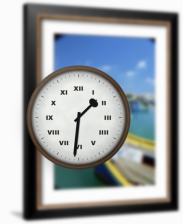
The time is **1:31**
